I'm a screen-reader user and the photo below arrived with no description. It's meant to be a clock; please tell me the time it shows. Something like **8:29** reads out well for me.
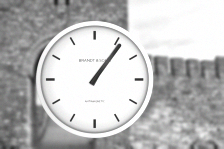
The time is **1:06**
